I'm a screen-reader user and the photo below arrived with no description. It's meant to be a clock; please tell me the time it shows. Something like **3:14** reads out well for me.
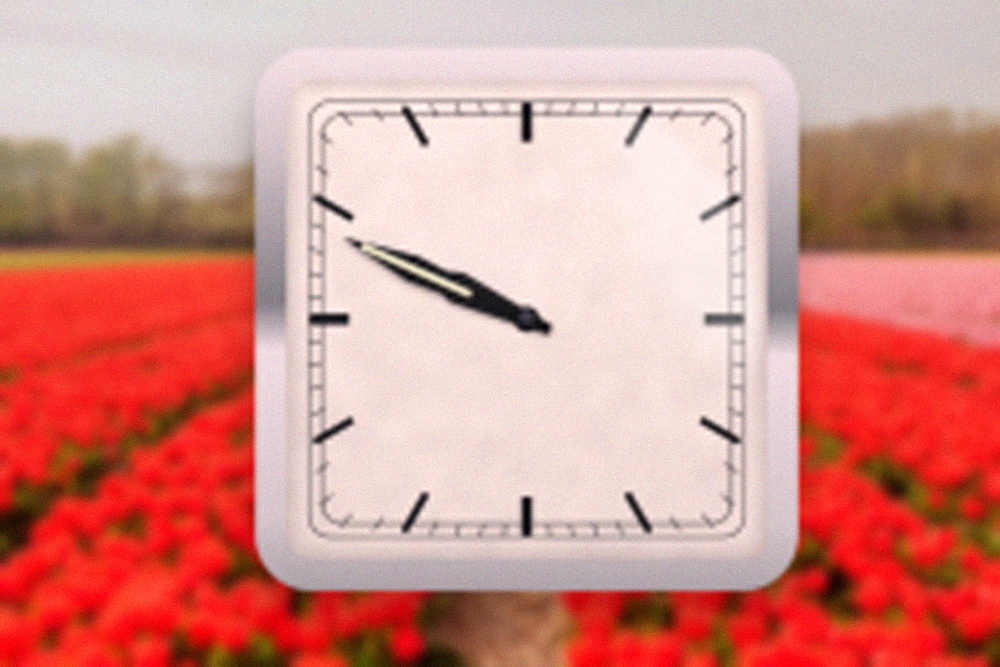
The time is **9:49**
